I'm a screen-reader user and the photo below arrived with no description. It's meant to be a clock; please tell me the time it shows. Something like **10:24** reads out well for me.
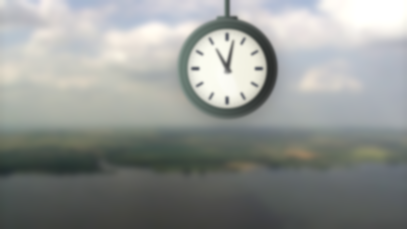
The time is **11:02**
